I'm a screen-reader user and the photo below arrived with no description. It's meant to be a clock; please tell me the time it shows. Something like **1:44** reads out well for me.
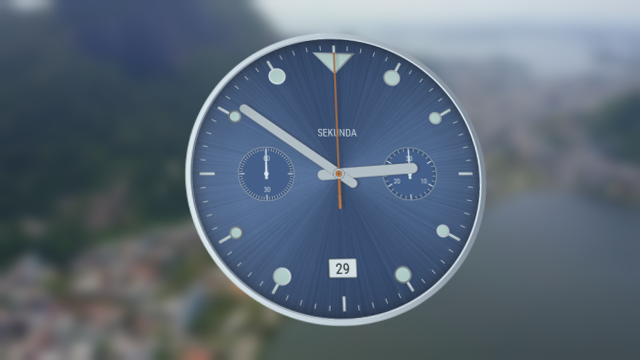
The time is **2:51**
